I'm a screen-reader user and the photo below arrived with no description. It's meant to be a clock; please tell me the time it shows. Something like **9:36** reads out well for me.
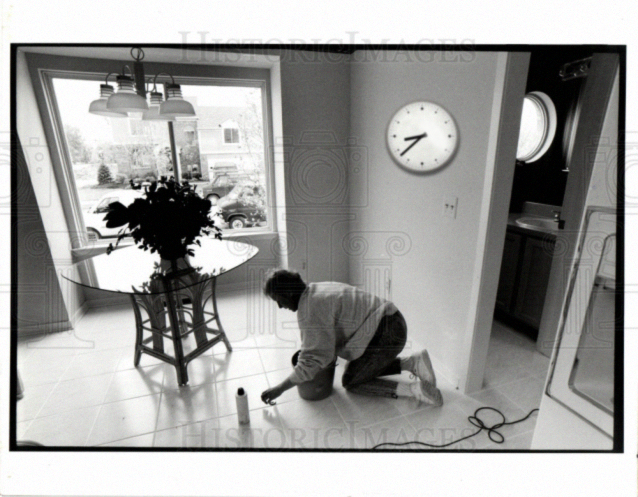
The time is **8:38**
